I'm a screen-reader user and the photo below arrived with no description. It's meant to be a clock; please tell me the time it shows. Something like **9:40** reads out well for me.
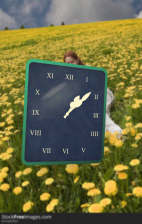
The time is **1:08**
